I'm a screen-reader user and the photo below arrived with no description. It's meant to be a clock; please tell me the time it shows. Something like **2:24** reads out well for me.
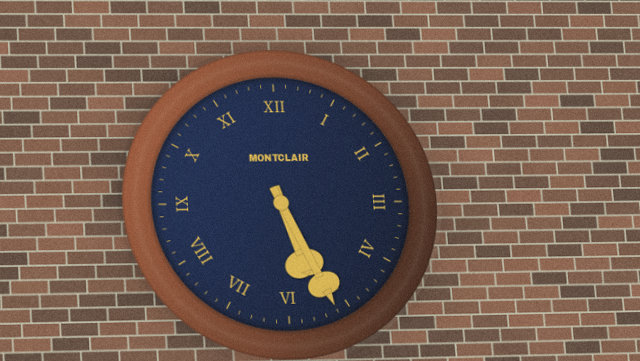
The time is **5:26**
